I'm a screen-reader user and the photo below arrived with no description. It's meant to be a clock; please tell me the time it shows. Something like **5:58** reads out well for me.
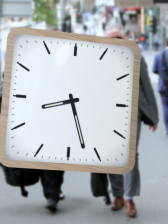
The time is **8:27**
